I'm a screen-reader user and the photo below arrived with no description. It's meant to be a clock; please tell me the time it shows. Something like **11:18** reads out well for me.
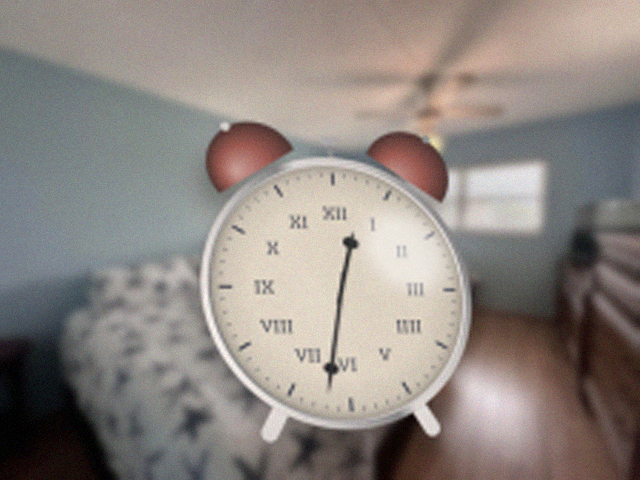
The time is **12:32**
